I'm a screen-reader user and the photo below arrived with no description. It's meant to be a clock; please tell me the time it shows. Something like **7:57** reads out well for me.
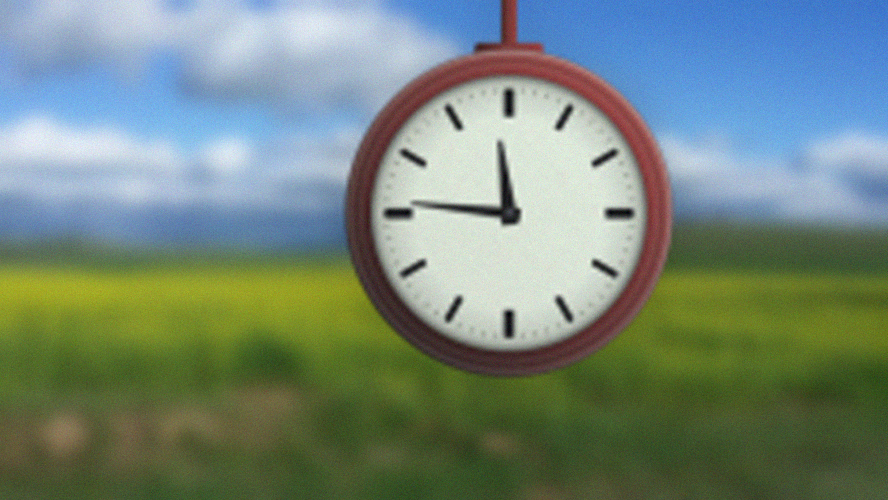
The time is **11:46**
